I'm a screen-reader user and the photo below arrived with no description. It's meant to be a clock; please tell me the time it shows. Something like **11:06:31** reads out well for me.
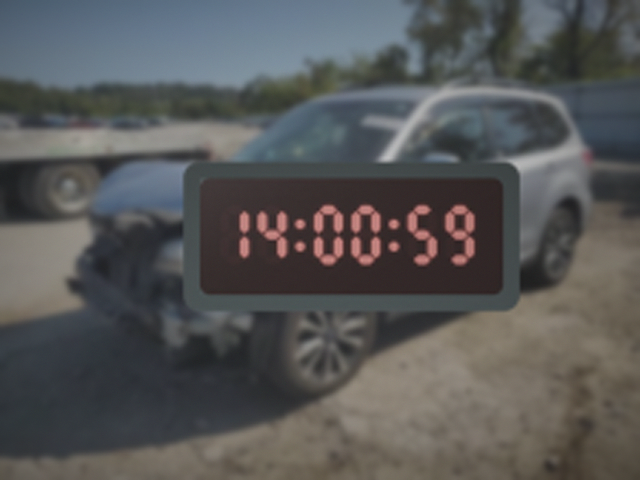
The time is **14:00:59**
